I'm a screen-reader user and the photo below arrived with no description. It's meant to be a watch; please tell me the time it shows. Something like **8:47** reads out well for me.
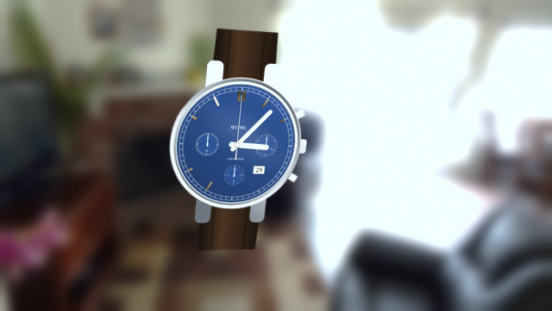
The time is **3:07**
